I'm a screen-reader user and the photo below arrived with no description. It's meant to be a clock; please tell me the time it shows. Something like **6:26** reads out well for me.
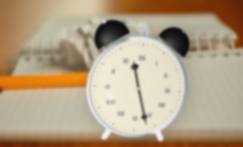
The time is **11:27**
